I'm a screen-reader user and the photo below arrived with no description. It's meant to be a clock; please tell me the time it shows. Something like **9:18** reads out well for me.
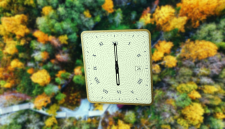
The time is **6:00**
